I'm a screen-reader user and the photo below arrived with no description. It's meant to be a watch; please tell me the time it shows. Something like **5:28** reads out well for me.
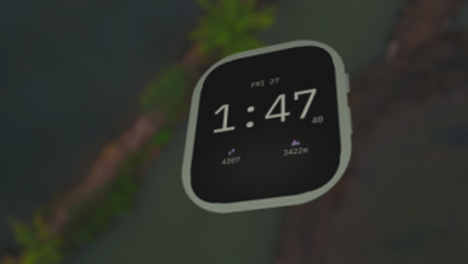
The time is **1:47**
